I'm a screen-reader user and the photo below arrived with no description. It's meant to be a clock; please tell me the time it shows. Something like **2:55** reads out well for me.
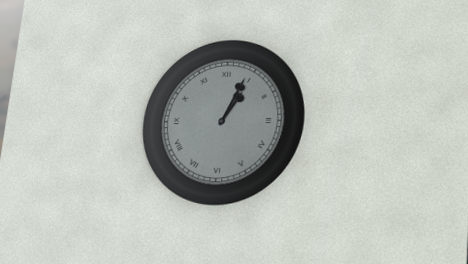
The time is **1:04**
